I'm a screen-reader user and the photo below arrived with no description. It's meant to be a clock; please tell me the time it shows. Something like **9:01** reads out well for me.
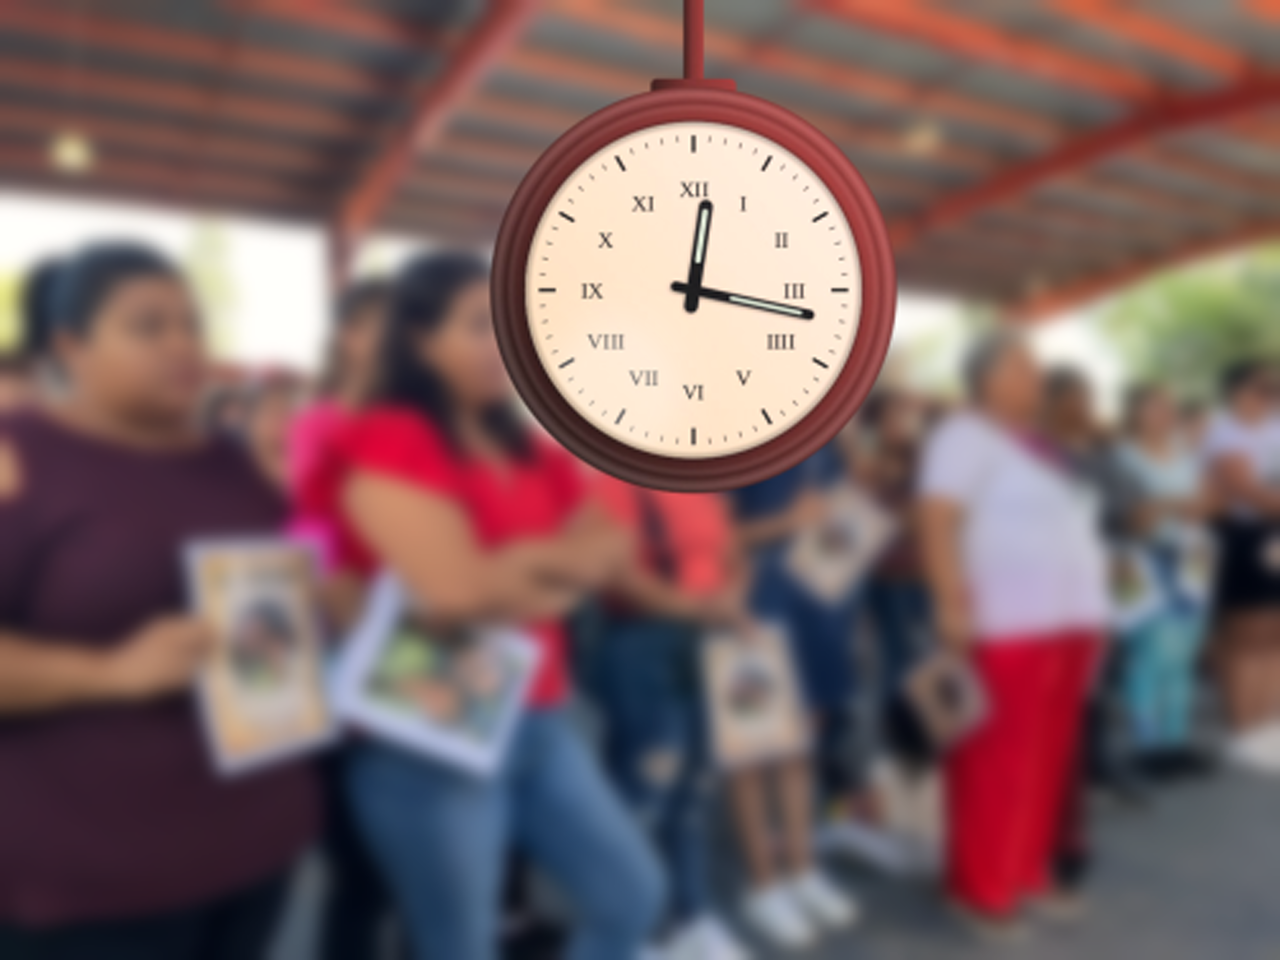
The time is **12:17**
